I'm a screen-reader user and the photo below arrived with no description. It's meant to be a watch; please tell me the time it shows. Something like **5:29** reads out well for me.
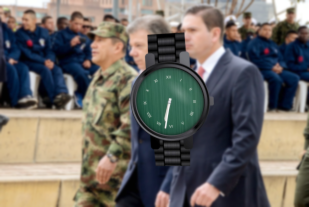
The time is **6:32**
